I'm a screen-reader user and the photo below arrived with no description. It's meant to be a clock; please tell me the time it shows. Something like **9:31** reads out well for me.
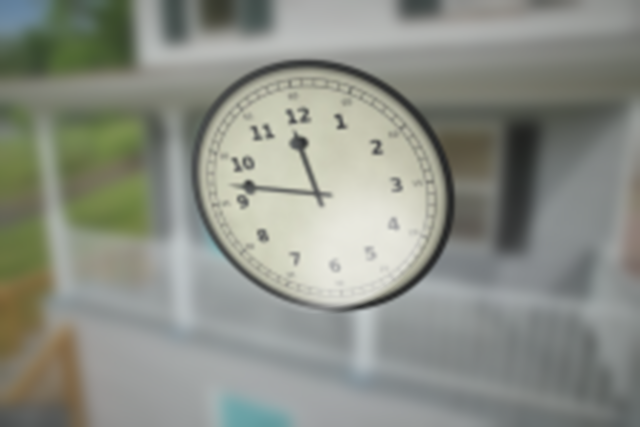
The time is **11:47**
